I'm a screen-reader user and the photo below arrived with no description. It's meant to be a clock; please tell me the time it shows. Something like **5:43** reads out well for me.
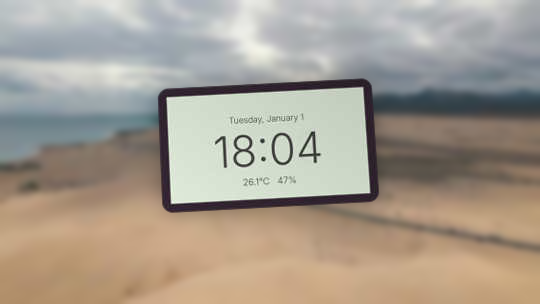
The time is **18:04**
